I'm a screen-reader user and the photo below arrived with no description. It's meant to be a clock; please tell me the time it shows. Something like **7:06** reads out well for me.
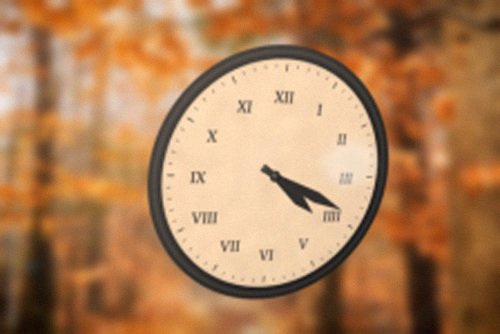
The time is **4:19**
